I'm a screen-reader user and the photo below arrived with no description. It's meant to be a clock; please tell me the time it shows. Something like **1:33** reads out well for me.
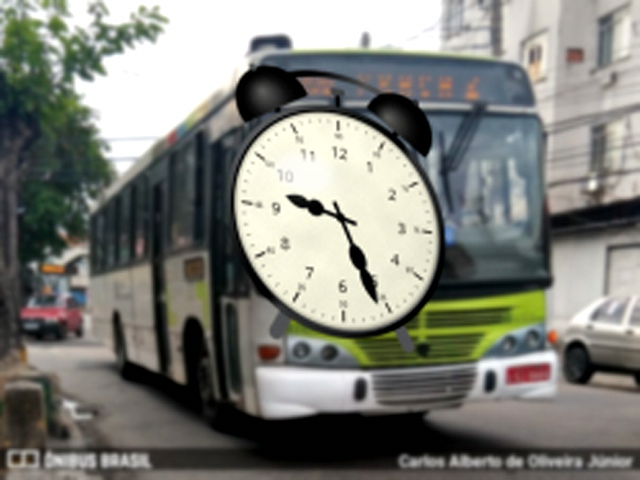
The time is **9:26**
